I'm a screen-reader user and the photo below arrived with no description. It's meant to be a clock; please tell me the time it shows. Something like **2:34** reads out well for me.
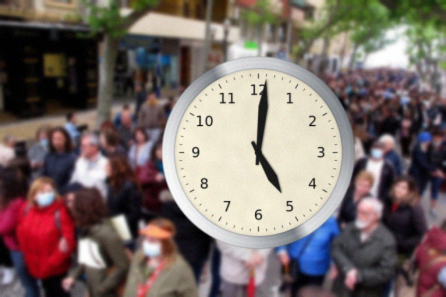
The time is **5:01**
